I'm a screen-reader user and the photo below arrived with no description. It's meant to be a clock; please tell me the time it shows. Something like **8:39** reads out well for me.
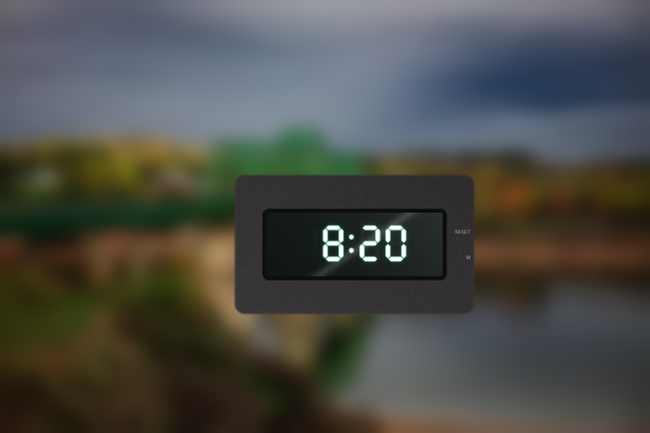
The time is **8:20**
